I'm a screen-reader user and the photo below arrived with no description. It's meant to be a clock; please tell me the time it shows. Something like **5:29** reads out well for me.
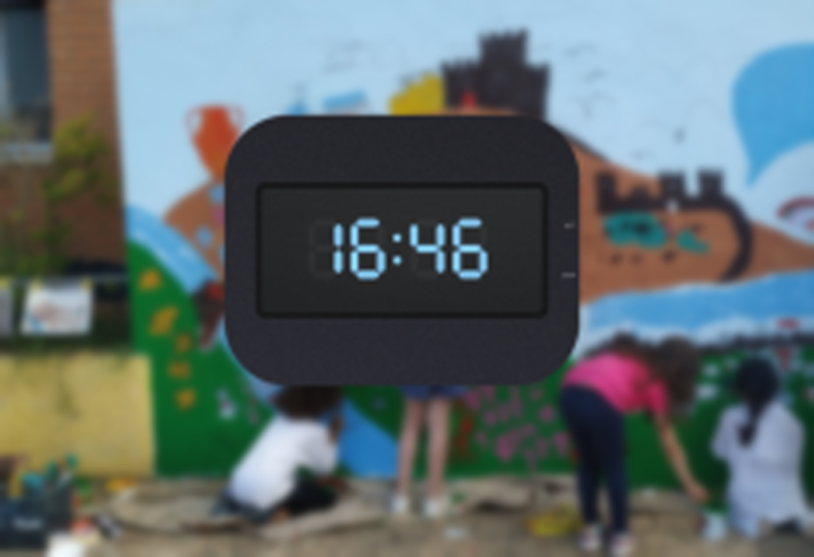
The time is **16:46**
